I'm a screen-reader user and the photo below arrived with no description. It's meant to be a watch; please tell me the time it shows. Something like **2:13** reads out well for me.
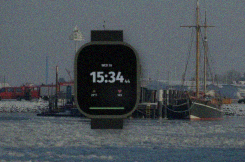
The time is **15:34**
